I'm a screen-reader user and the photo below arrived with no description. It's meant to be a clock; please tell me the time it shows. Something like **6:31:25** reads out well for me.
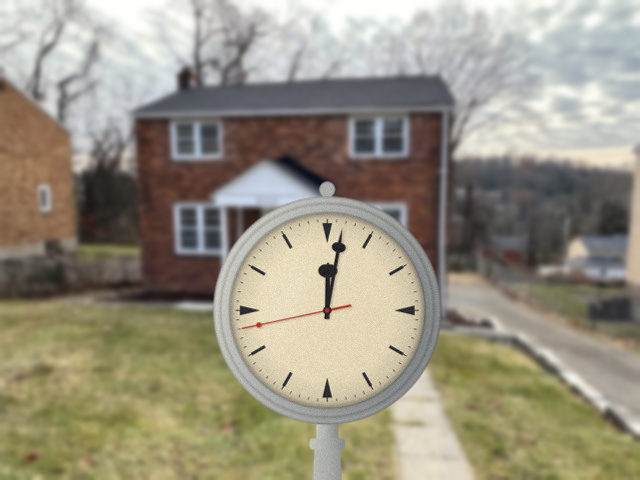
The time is **12:01:43**
